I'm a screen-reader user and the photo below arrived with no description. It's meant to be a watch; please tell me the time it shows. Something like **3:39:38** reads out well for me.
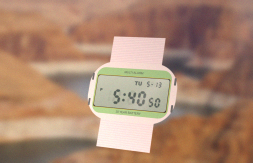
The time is **5:40:50**
